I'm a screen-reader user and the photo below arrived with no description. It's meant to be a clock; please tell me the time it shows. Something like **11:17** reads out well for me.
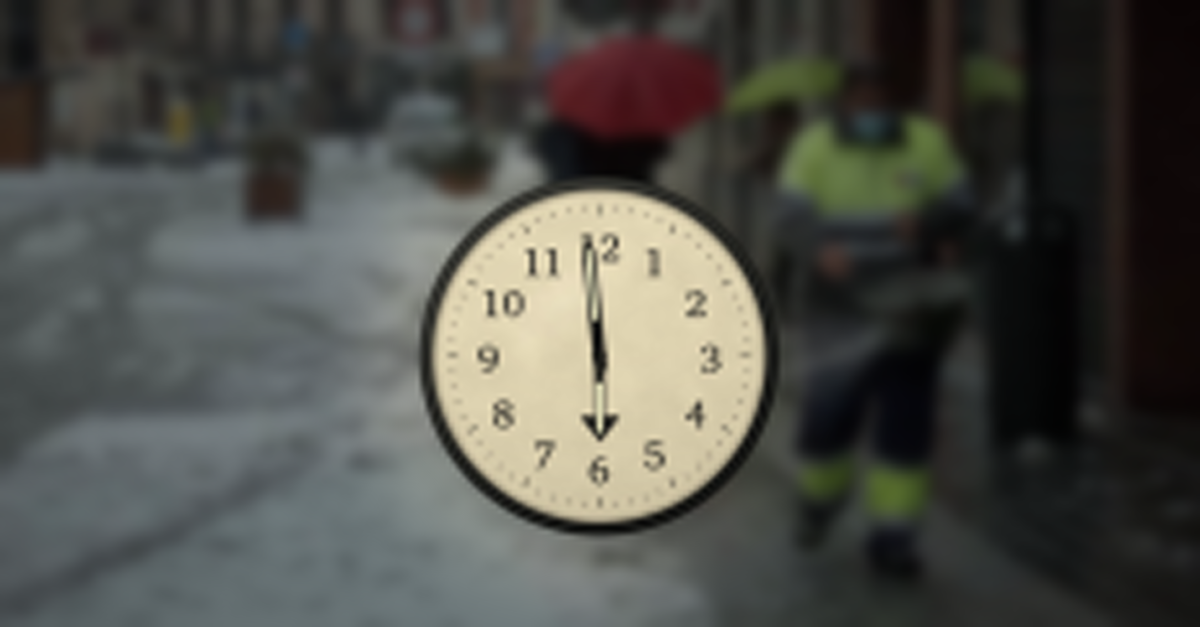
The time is **5:59**
